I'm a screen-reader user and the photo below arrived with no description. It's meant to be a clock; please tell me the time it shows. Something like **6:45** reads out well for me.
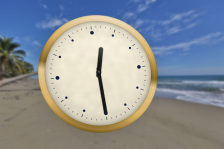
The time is **12:30**
